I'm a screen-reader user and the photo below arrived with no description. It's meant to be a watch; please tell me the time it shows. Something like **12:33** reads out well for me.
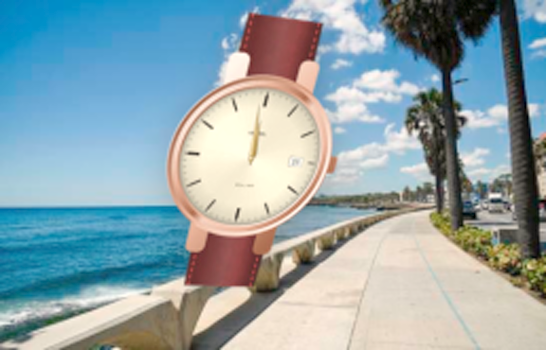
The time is **11:59**
